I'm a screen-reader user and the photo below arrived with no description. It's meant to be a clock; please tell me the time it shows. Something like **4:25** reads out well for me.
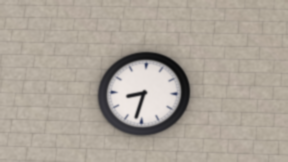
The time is **8:32**
